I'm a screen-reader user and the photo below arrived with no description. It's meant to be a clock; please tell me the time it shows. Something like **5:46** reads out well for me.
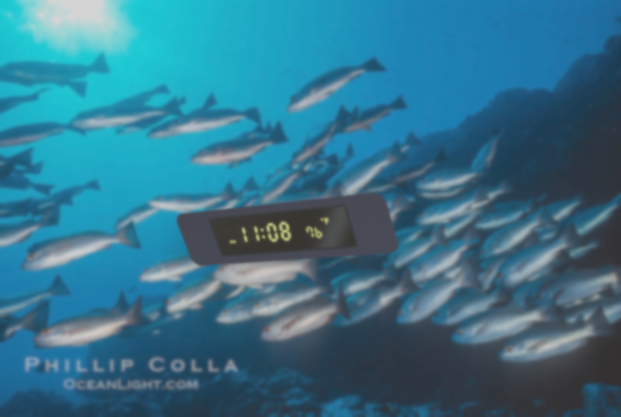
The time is **11:08**
